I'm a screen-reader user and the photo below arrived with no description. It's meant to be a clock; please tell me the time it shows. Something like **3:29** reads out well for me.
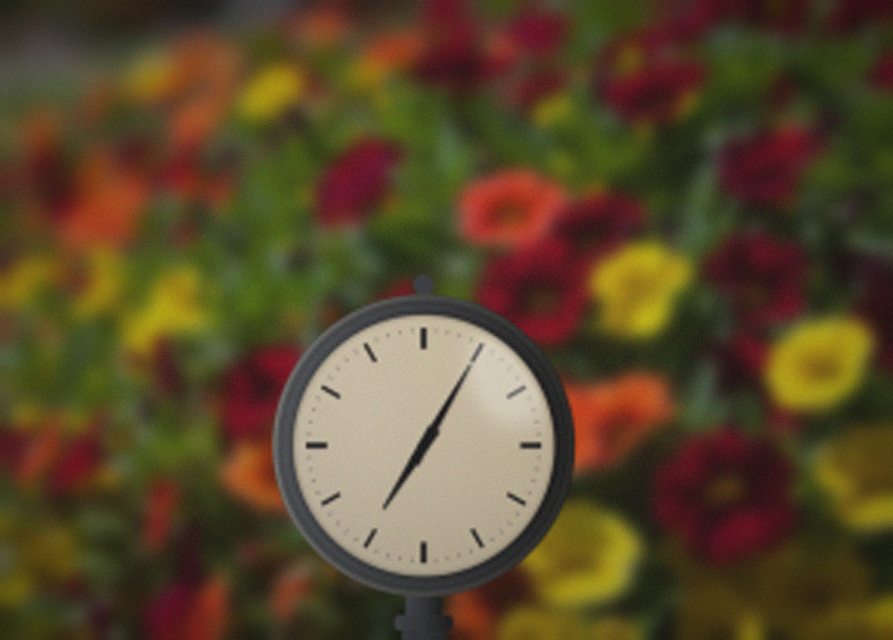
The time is **7:05**
